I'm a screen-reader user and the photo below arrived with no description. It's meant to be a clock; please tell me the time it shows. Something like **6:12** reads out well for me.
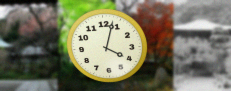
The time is **4:03**
